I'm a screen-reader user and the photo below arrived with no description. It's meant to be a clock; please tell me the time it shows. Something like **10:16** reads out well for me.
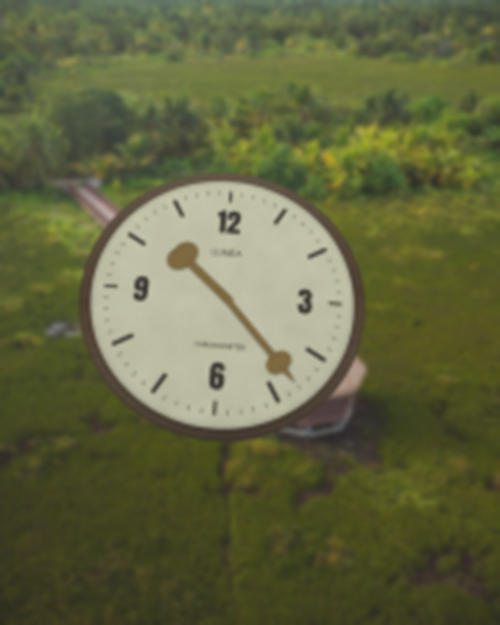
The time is **10:23**
